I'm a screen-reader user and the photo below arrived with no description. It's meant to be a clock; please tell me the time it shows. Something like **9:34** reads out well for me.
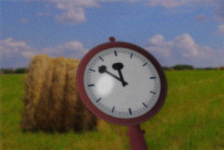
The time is **11:52**
